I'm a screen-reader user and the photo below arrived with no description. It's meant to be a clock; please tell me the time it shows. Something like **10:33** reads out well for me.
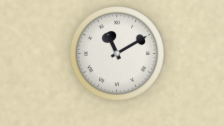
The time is **11:10**
